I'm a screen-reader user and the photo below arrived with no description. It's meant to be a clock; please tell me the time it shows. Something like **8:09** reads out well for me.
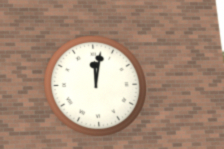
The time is **12:02**
